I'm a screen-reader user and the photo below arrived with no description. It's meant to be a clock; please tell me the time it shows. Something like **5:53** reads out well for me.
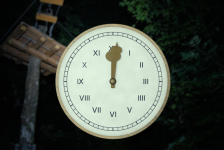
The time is **12:01**
